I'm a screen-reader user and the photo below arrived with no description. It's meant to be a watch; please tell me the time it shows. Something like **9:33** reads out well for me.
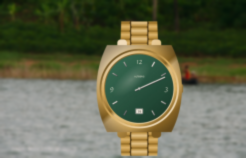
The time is **2:11**
